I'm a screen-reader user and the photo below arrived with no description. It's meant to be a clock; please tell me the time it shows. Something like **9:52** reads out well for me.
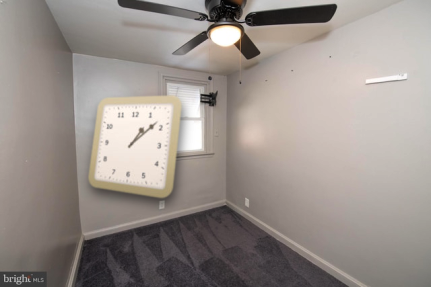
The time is **1:08**
